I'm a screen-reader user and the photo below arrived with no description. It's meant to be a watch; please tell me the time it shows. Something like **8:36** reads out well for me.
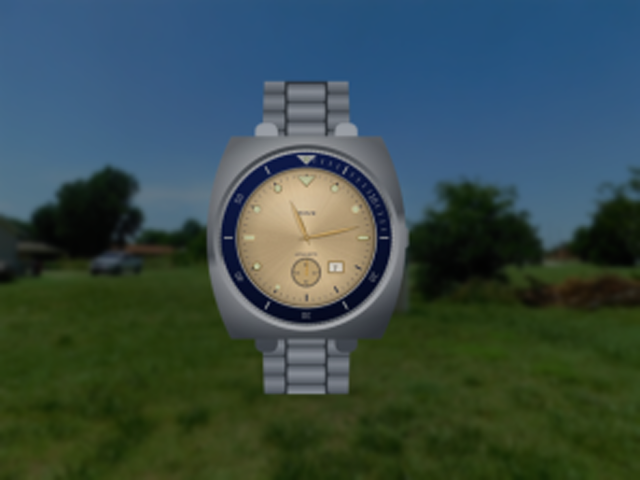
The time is **11:13**
